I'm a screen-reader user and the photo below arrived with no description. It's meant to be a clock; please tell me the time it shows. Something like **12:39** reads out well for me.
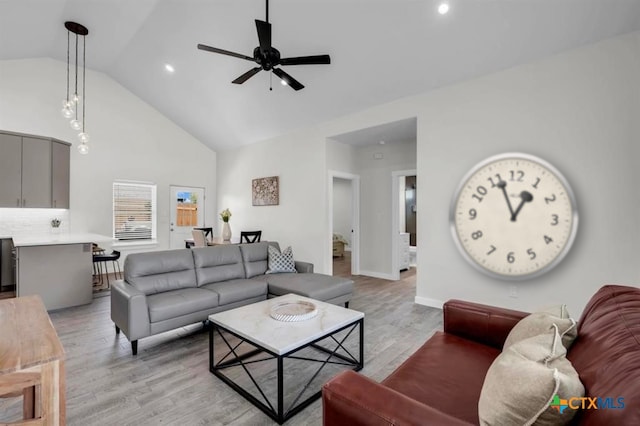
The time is **12:56**
